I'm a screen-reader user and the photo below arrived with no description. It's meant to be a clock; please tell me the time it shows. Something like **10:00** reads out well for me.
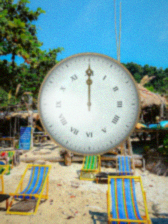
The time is **12:00**
